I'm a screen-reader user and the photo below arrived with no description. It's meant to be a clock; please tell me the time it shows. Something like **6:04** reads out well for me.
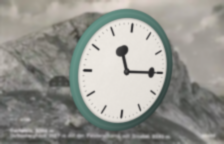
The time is **11:15**
